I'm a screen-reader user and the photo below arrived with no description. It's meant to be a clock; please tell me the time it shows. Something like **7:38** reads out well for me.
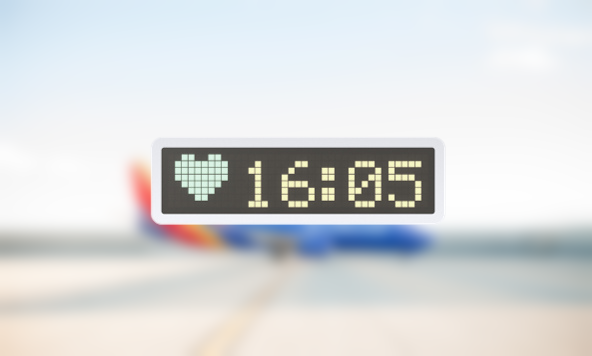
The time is **16:05**
